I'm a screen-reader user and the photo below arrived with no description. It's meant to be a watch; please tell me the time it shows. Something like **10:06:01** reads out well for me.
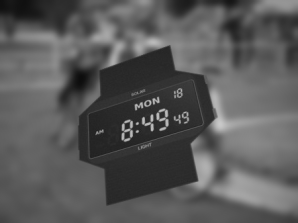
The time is **8:49:49**
